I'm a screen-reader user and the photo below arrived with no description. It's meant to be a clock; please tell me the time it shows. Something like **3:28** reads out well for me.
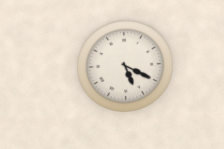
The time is **5:20**
